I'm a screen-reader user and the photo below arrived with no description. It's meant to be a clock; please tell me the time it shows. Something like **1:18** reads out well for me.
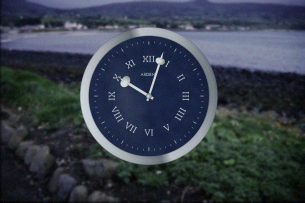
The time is **10:03**
